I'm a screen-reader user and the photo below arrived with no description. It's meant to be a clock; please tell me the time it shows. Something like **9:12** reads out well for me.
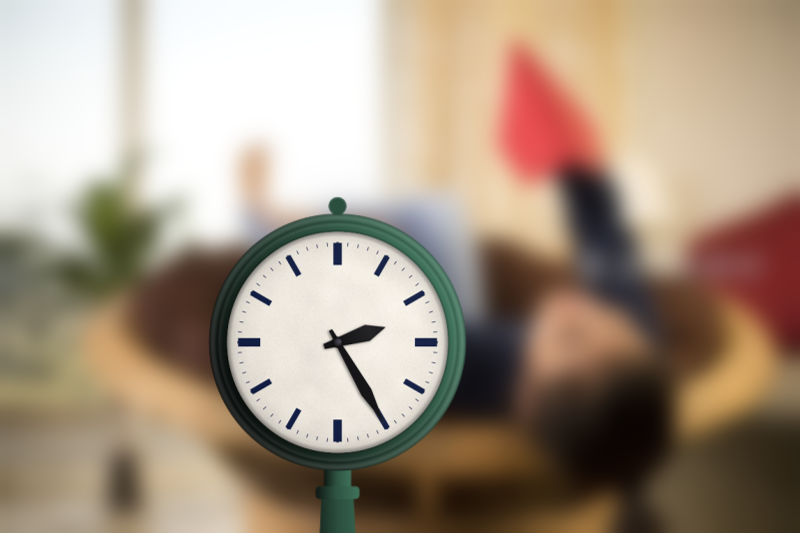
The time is **2:25**
